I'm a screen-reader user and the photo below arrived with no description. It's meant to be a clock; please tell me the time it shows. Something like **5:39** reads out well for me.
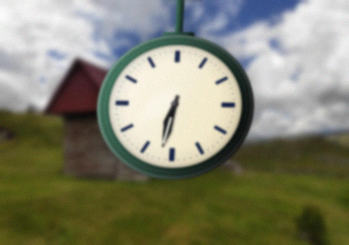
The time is **6:32**
